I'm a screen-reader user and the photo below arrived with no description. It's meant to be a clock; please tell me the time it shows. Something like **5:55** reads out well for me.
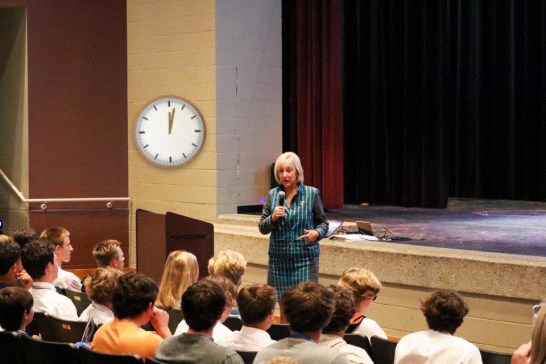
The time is **12:02**
